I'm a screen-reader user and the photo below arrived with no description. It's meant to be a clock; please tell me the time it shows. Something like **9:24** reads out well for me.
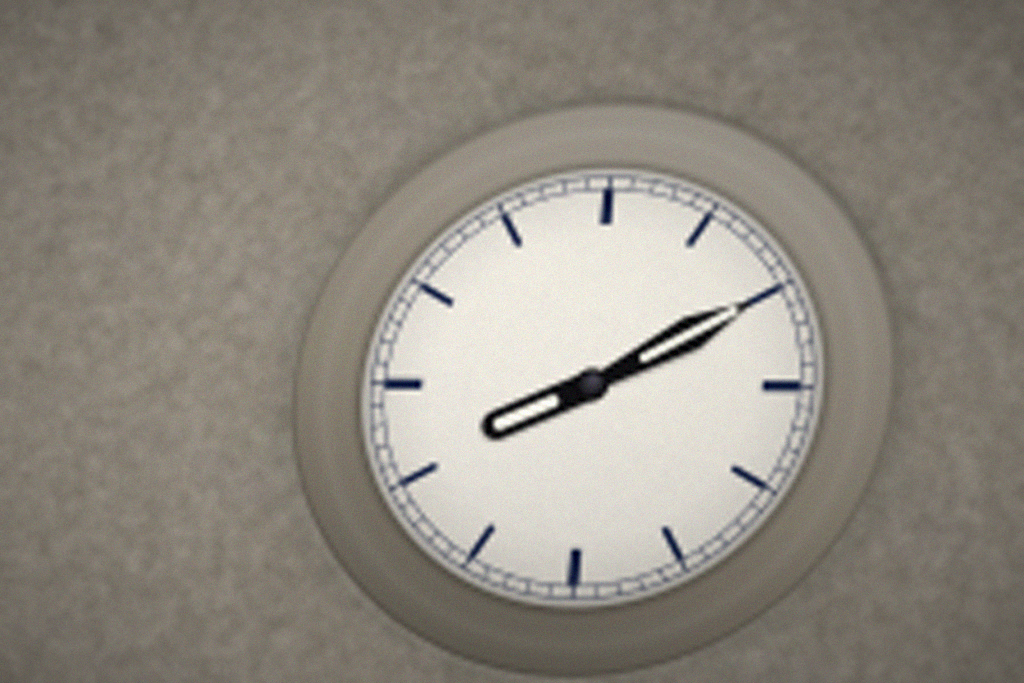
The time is **8:10**
